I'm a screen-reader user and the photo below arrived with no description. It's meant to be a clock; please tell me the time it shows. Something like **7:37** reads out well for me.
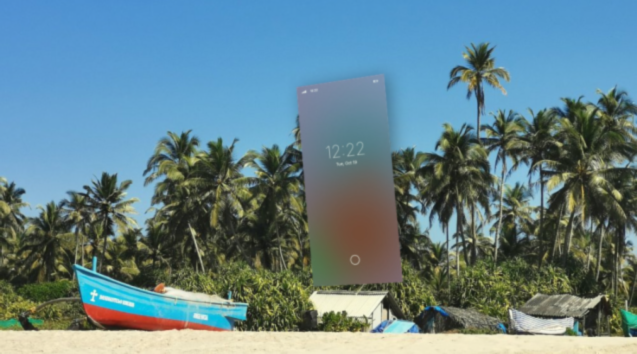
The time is **12:22**
